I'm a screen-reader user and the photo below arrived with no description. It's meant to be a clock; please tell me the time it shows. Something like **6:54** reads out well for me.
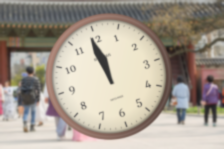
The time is **11:59**
